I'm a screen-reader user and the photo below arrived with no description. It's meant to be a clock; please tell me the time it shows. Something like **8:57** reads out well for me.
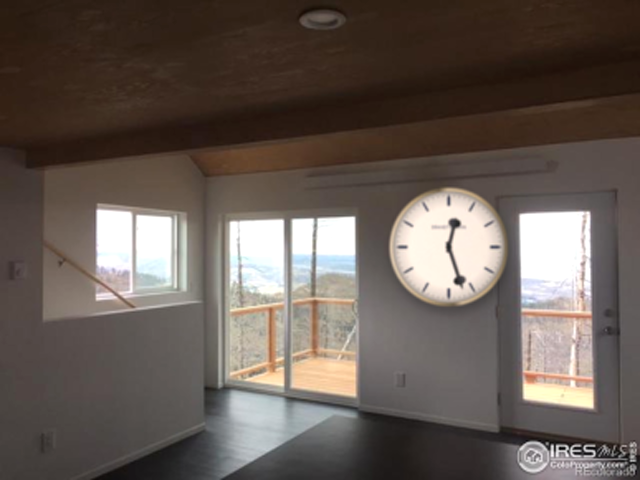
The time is **12:27**
